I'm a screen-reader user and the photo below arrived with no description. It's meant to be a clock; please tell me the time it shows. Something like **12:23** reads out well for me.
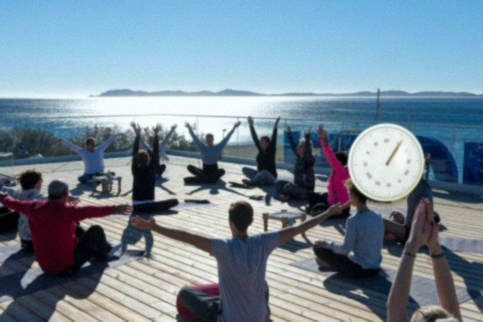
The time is **1:06**
